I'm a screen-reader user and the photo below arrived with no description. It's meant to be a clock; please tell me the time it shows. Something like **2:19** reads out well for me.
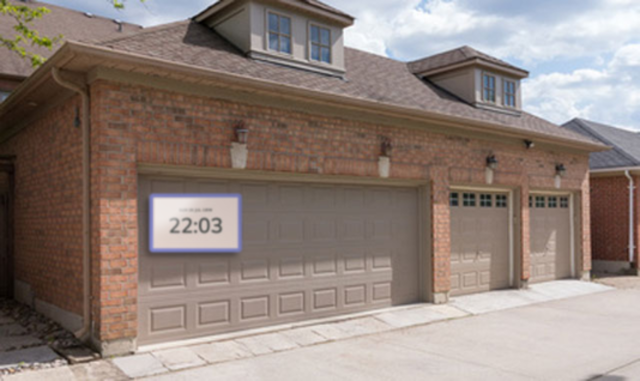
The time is **22:03**
